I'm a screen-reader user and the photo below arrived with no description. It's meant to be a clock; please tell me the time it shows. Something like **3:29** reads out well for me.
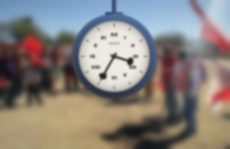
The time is **3:35**
